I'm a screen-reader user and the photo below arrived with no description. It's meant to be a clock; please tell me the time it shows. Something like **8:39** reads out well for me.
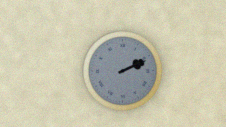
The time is **2:11**
